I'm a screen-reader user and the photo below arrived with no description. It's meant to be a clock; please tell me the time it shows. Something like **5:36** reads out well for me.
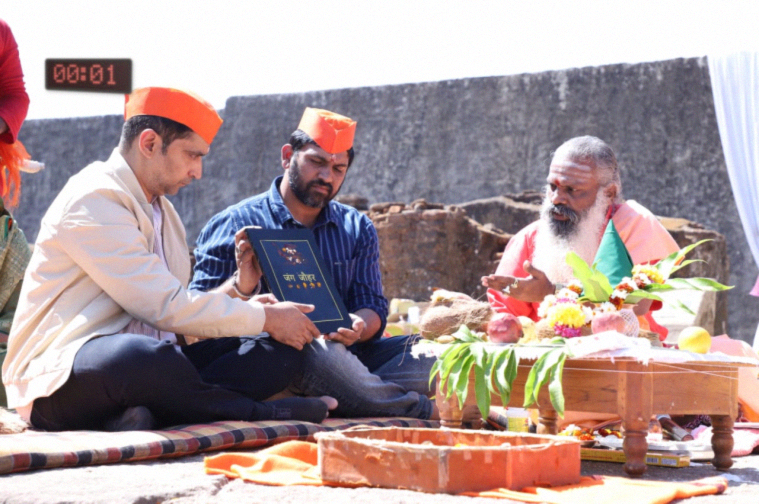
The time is **0:01**
